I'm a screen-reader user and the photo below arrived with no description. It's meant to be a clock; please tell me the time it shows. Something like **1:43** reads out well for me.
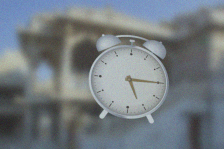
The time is **5:15**
